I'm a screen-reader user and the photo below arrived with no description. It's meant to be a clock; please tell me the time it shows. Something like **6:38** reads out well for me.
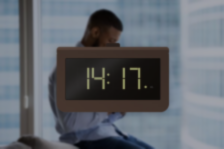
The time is **14:17**
